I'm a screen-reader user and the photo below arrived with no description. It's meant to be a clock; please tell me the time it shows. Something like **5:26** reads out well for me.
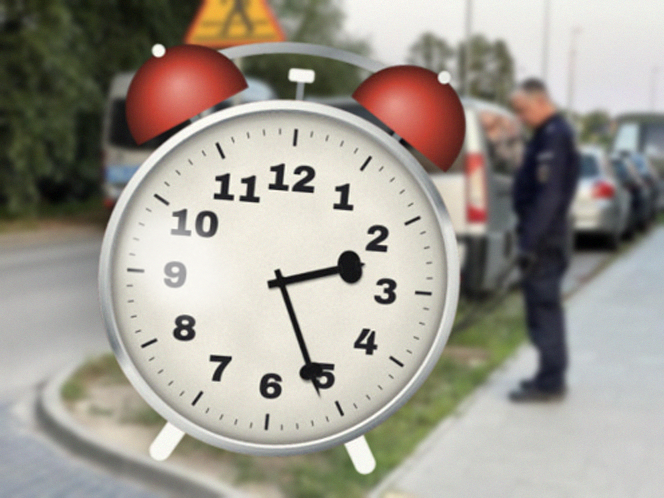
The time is **2:26**
